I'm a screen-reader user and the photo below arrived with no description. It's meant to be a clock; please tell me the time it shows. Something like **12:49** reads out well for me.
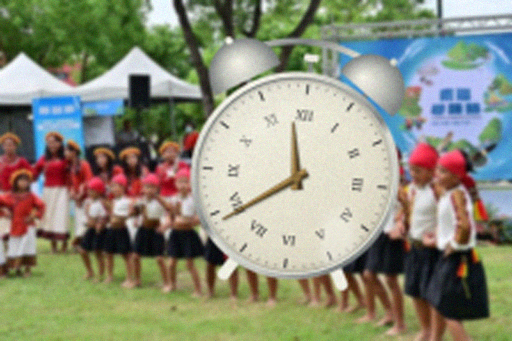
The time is **11:39**
